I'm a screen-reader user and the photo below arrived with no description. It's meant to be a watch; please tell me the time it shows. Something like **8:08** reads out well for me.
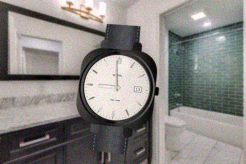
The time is **8:59**
